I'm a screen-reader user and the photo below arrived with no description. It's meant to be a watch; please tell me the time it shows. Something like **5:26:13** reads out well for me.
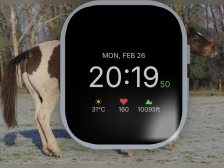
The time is **20:19:50**
